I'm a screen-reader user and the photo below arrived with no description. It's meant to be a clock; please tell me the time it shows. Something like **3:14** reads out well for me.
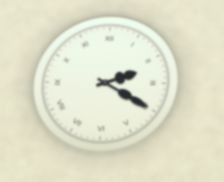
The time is **2:20**
